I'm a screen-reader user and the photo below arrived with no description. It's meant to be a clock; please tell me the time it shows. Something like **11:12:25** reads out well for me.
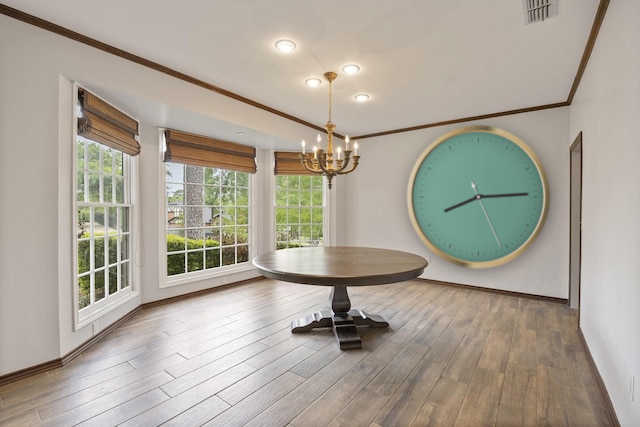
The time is **8:14:26**
